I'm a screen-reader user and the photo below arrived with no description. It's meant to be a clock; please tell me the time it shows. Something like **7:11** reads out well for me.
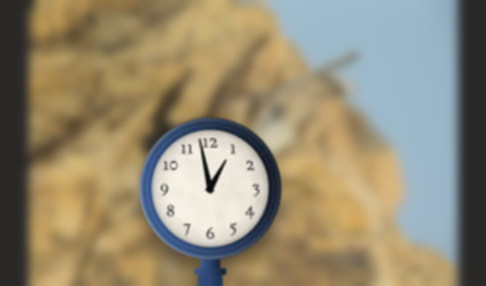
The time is **12:58**
